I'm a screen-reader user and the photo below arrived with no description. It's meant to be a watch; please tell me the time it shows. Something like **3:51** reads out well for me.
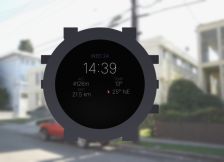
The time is **14:39**
